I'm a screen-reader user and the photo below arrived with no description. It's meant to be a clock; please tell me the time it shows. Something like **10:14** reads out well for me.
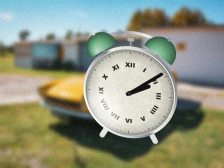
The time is **2:09**
